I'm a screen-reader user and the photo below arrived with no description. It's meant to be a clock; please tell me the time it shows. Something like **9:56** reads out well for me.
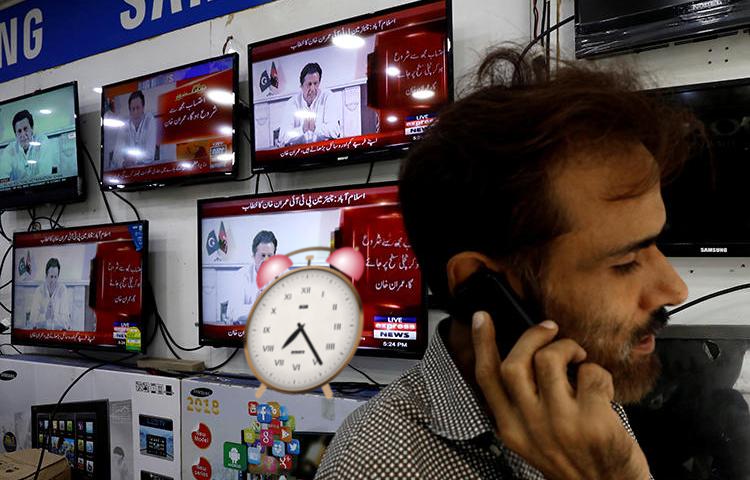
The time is **7:24**
